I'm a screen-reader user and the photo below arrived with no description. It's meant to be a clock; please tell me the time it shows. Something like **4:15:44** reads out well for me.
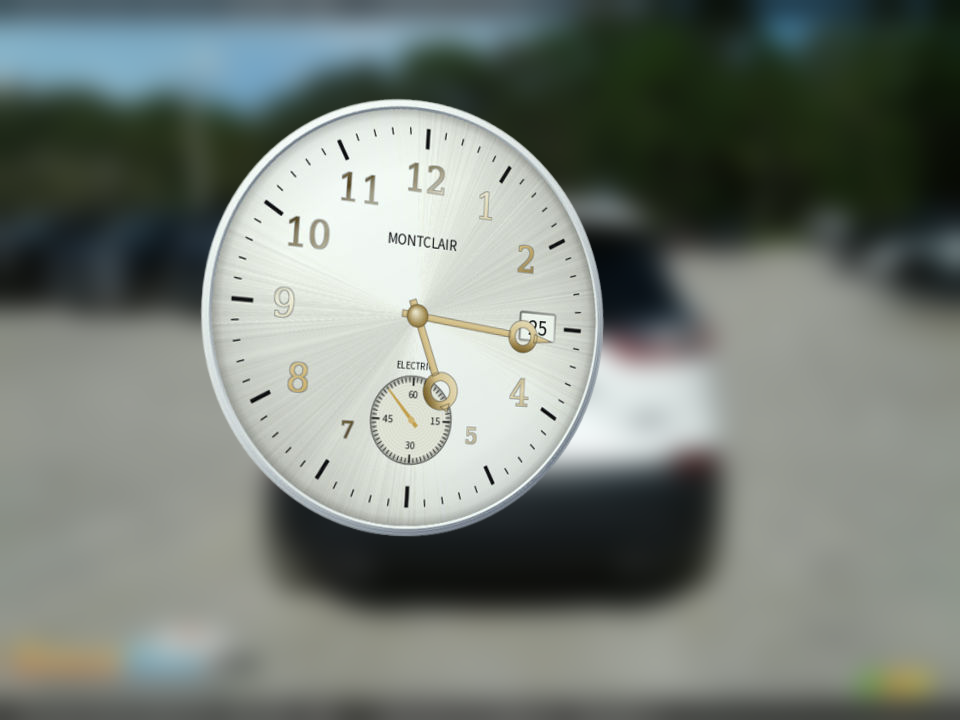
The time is **5:15:53**
